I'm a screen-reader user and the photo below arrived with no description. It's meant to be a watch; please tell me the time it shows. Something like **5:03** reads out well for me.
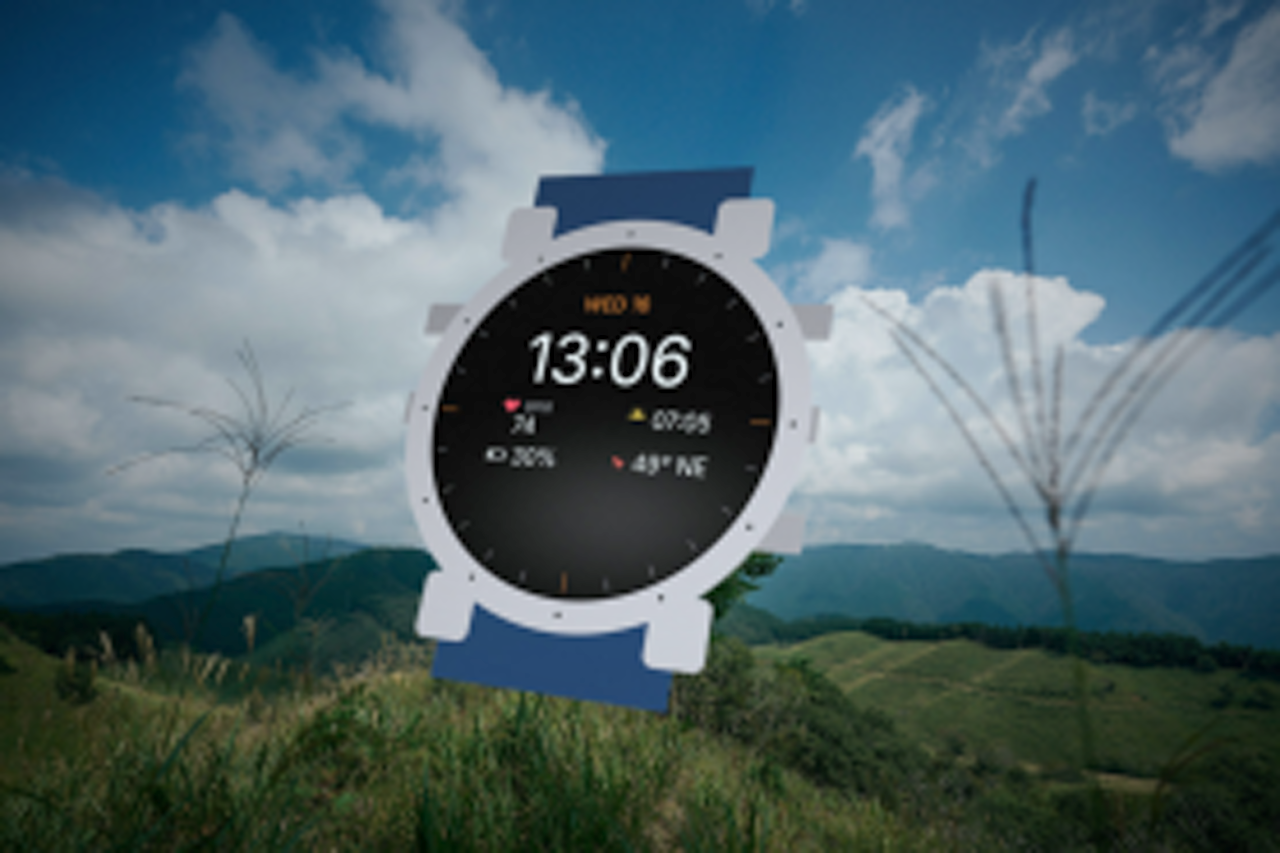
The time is **13:06**
